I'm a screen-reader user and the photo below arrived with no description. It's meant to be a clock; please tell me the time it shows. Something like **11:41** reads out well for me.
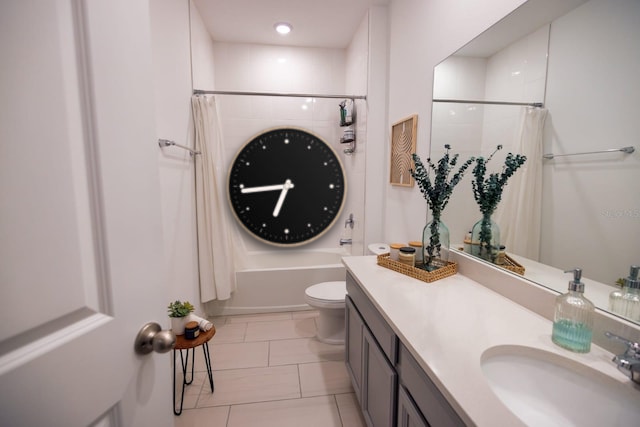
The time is **6:44**
